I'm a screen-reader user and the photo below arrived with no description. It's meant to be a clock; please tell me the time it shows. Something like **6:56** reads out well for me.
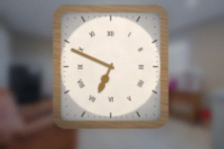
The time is **6:49**
